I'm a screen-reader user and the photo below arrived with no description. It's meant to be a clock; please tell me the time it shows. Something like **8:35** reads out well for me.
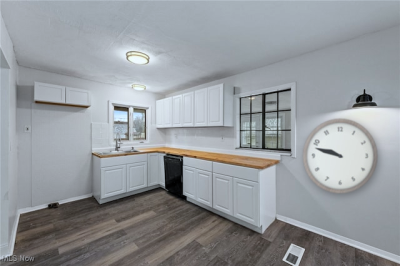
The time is **9:48**
